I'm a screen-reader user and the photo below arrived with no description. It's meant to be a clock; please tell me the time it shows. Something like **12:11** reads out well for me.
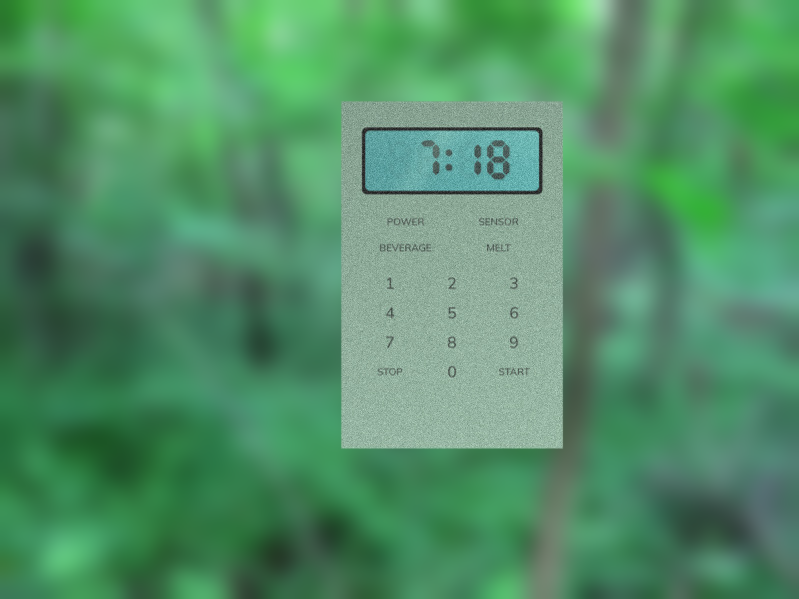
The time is **7:18**
